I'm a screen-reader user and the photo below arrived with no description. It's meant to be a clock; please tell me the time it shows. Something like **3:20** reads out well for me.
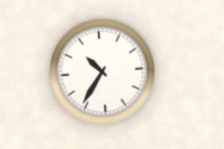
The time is **10:36**
